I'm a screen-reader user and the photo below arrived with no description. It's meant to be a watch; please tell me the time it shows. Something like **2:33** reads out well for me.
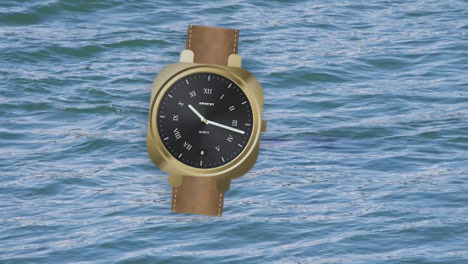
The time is **10:17**
